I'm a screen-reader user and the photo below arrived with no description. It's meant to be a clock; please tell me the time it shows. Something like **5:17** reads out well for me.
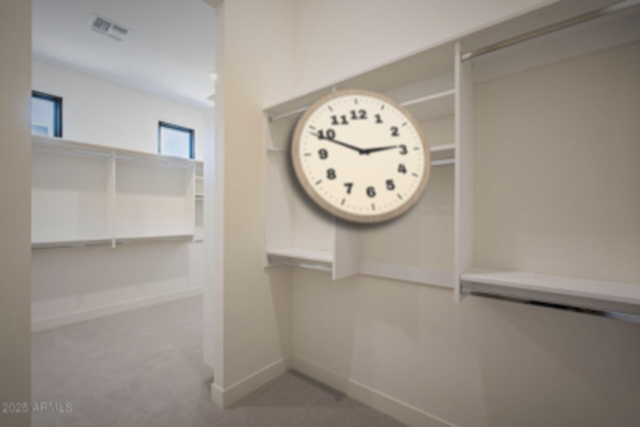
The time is **2:49**
